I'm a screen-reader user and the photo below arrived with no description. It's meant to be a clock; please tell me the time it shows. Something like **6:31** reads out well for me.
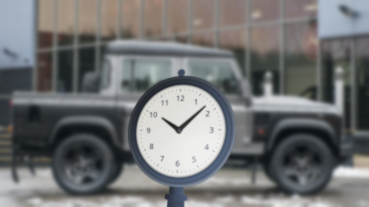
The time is **10:08**
